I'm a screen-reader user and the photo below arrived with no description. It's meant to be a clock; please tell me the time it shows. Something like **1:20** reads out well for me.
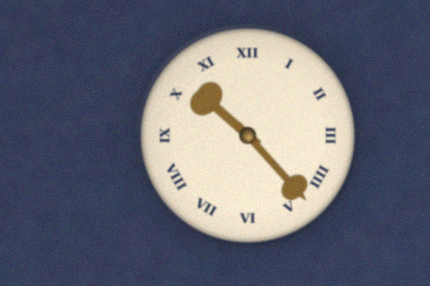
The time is **10:23**
